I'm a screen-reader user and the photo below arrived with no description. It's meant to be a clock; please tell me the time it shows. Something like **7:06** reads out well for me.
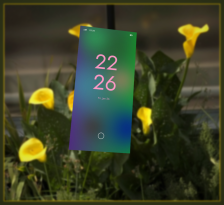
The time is **22:26**
